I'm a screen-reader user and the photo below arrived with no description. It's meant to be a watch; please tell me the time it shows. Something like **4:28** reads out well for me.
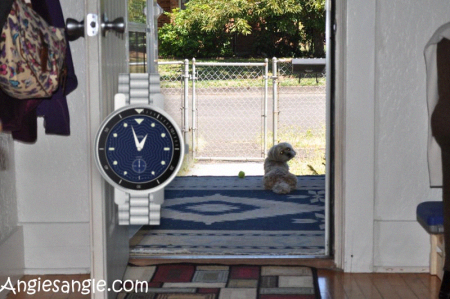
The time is **12:57**
